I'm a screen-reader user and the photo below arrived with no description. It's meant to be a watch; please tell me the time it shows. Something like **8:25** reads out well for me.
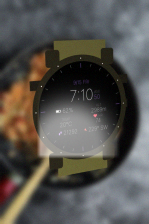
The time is **7:10**
